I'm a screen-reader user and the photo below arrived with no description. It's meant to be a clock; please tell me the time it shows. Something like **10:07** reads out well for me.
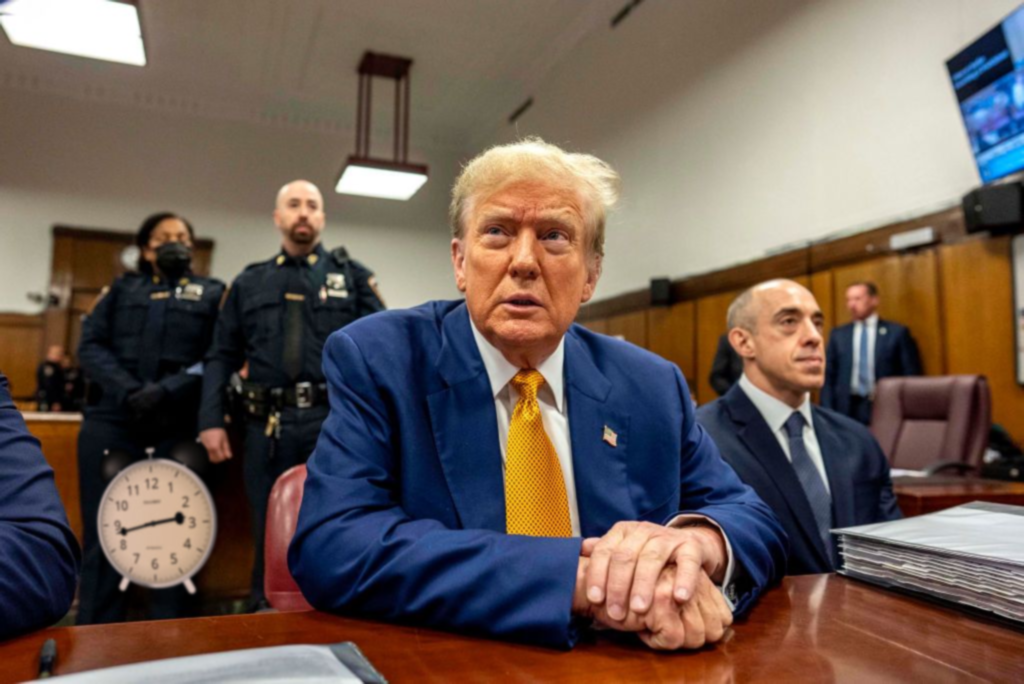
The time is **2:43**
